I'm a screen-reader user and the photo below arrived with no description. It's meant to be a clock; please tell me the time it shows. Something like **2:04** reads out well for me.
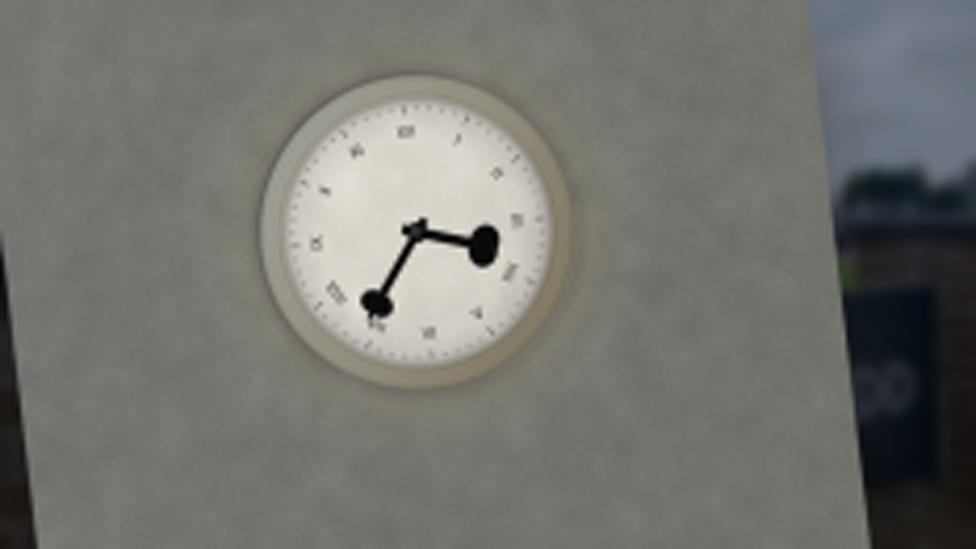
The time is **3:36**
